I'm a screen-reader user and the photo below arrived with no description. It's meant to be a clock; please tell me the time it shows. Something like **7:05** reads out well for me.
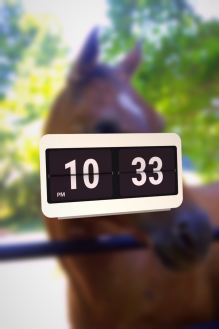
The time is **10:33**
